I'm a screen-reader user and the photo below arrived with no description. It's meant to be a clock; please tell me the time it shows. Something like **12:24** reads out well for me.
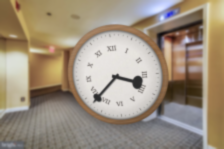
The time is **3:38**
